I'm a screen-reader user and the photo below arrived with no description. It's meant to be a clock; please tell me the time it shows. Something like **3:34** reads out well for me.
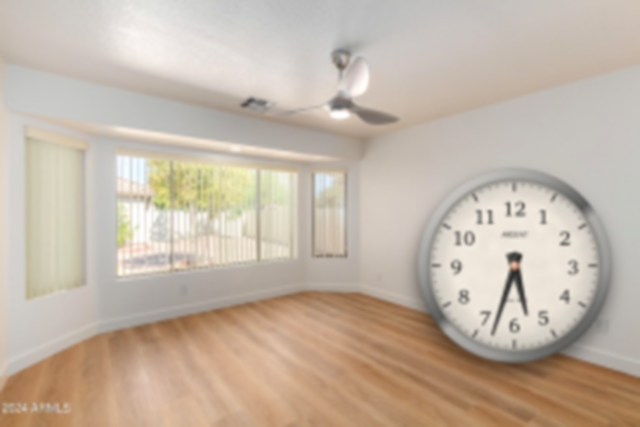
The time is **5:33**
